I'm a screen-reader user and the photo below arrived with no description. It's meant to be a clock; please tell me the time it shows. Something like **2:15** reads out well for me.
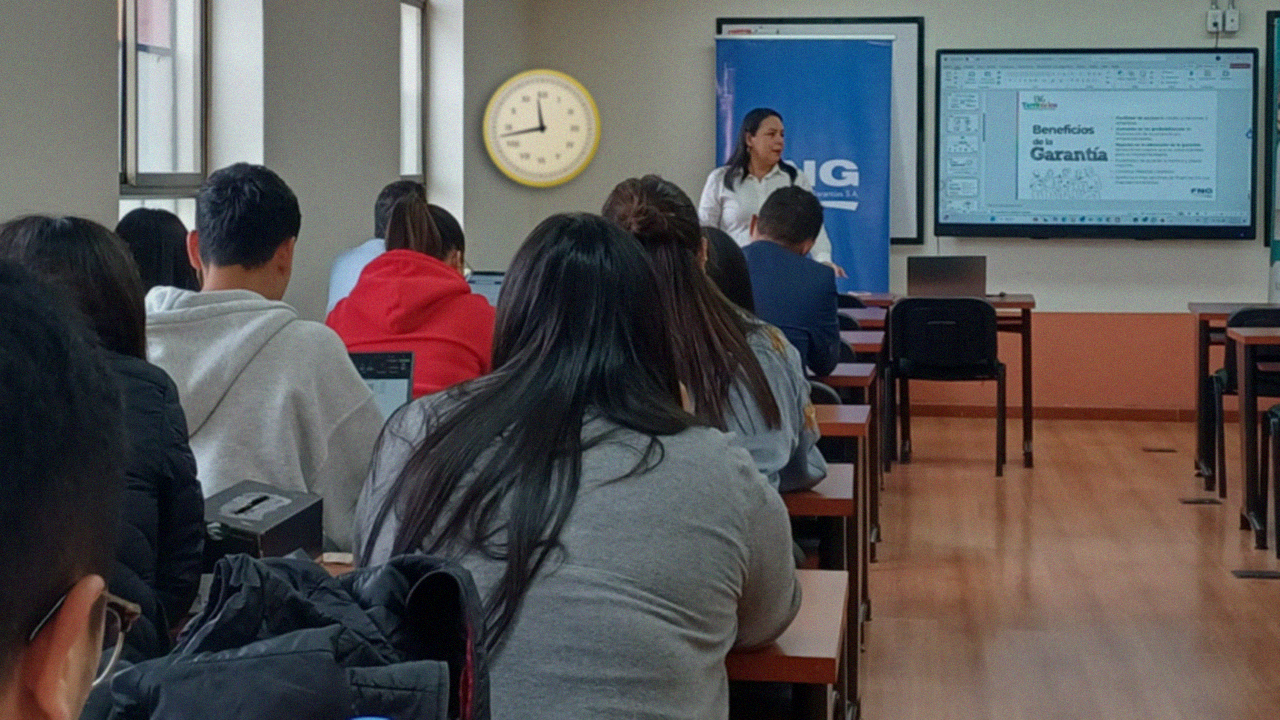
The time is **11:43**
